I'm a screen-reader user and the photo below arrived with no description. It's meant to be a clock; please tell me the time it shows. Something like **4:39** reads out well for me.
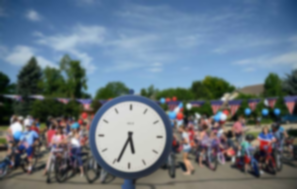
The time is **5:34**
